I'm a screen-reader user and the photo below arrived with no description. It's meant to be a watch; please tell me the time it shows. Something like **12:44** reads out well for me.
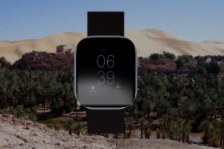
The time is **6:39**
